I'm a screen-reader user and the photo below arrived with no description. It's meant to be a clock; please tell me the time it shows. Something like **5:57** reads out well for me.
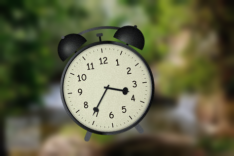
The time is **3:36**
